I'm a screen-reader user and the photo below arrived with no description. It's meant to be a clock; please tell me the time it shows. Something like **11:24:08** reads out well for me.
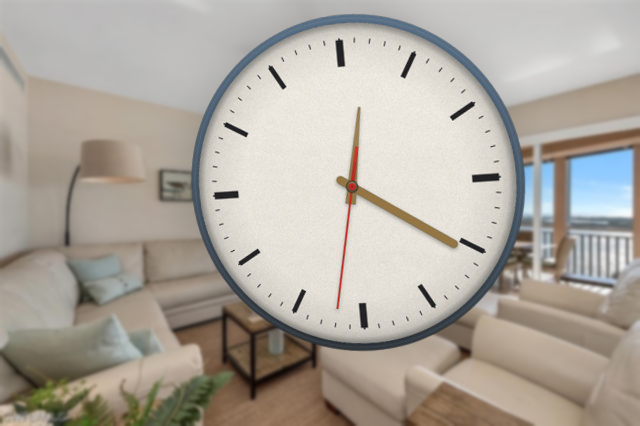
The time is **12:20:32**
